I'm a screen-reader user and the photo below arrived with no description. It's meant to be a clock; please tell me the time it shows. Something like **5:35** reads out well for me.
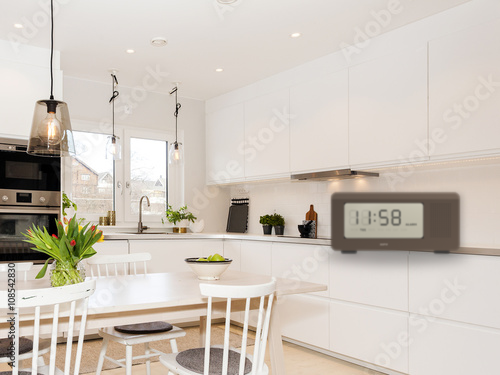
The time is **11:58**
